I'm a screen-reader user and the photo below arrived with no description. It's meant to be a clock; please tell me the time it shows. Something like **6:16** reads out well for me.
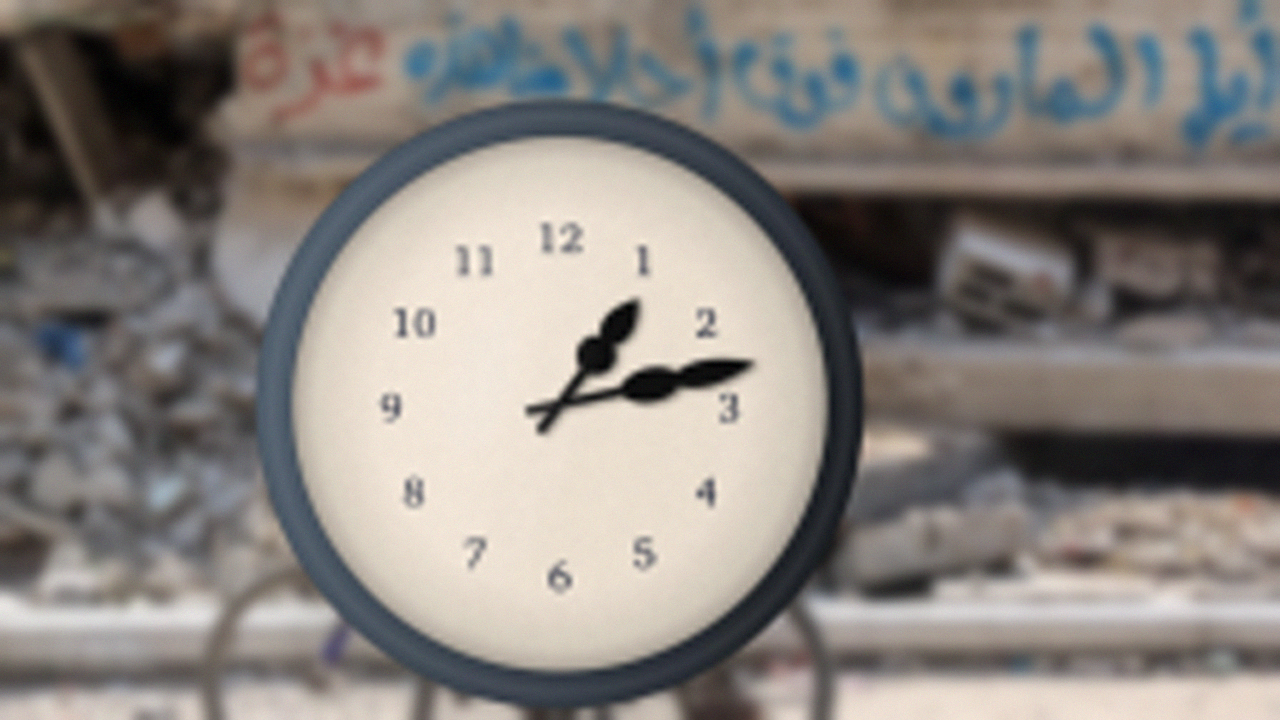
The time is **1:13**
